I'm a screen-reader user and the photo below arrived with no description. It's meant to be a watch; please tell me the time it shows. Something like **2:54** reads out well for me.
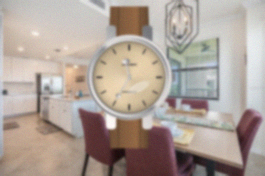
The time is **11:35**
